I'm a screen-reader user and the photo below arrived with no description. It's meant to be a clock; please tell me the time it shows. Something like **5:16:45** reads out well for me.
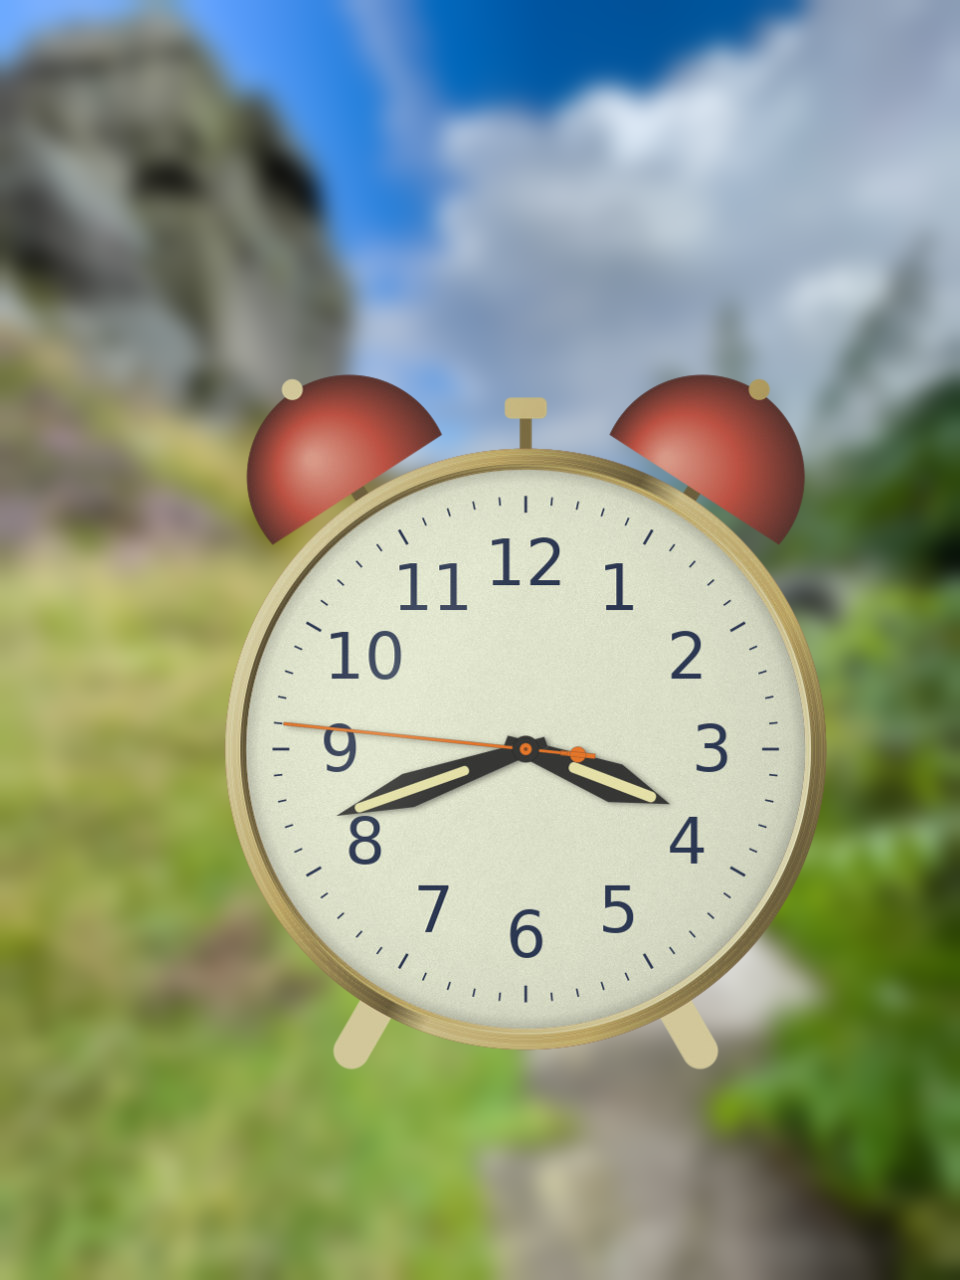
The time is **3:41:46**
